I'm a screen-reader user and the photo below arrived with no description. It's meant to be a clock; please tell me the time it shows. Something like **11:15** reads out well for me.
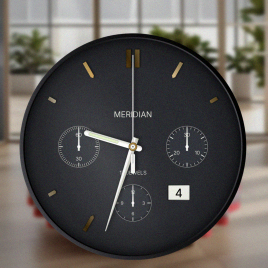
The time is **9:33**
